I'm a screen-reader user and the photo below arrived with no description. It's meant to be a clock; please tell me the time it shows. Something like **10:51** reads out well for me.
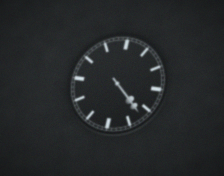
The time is **4:22**
